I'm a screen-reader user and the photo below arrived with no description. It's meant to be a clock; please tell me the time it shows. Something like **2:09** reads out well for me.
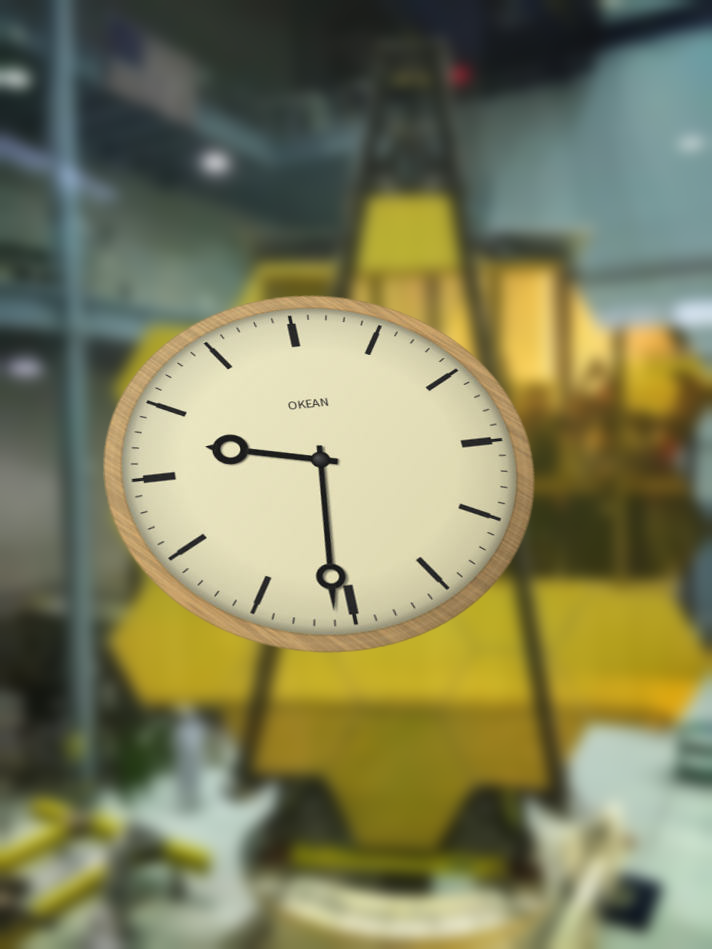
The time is **9:31**
